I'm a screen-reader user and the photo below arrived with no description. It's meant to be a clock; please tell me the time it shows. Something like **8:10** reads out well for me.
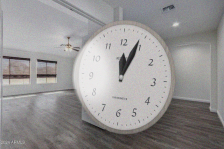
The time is **12:04**
